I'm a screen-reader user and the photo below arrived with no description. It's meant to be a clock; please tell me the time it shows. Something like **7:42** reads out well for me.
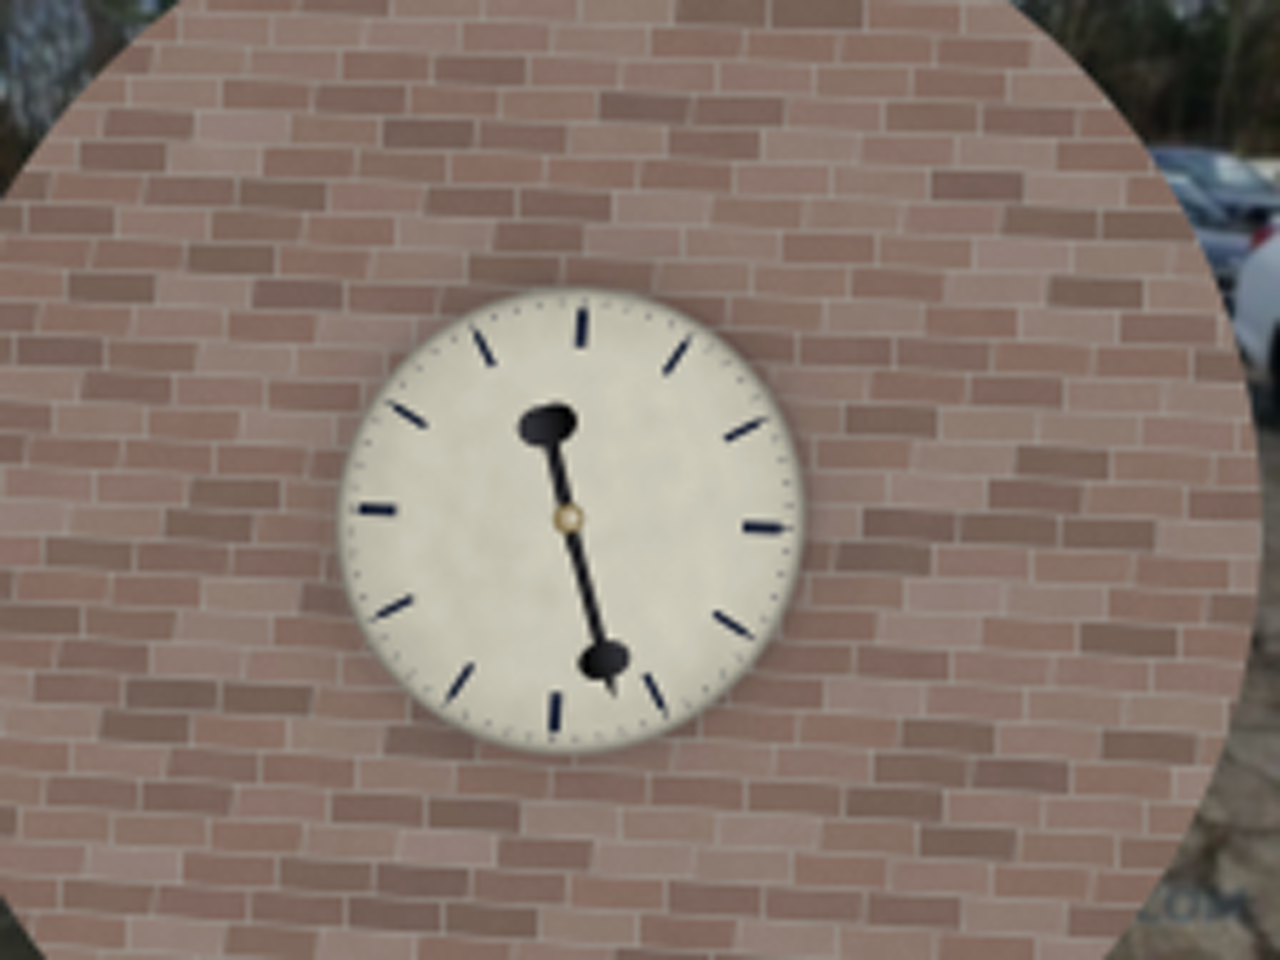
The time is **11:27**
